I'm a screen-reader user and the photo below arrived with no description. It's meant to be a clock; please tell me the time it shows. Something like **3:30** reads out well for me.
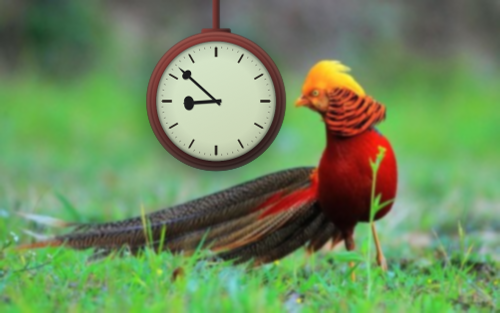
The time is **8:52**
